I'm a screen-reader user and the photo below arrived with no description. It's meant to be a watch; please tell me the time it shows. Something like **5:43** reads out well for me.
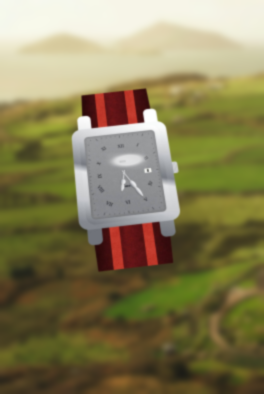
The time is **6:25**
